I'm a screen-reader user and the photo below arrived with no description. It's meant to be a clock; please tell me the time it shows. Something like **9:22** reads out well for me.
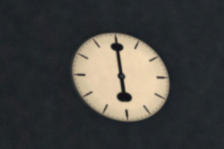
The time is **6:00**
